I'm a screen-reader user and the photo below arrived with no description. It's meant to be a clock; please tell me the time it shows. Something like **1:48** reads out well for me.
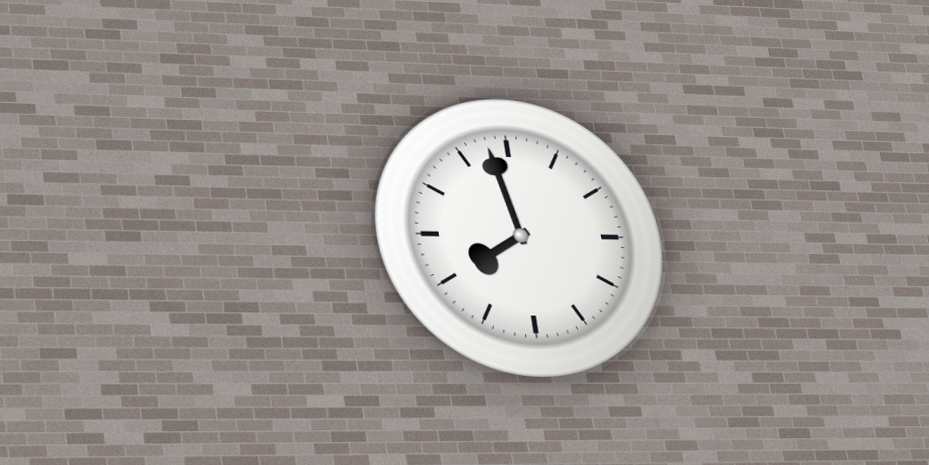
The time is **7:58**
